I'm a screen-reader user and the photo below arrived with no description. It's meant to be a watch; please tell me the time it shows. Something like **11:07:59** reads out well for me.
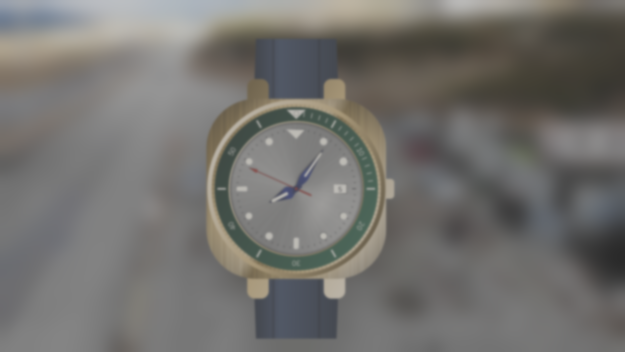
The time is **8:05:49**
